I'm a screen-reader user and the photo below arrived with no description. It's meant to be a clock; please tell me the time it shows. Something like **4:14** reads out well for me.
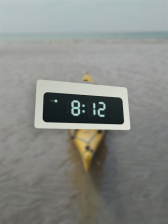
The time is **8:12**
